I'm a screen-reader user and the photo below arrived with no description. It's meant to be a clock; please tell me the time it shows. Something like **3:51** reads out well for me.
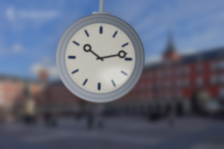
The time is **10:13**
